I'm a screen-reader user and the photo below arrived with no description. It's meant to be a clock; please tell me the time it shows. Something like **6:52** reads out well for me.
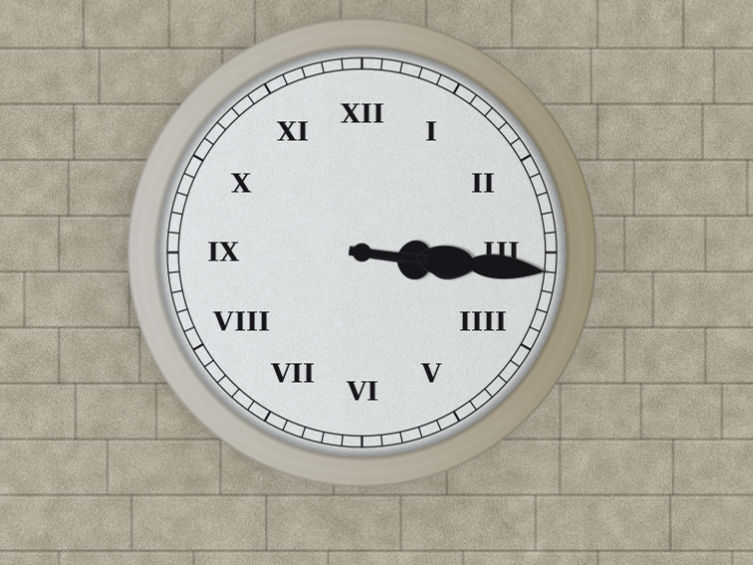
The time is **3:16**
